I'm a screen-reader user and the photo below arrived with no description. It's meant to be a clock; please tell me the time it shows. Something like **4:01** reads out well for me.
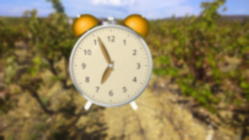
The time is **6:56**
